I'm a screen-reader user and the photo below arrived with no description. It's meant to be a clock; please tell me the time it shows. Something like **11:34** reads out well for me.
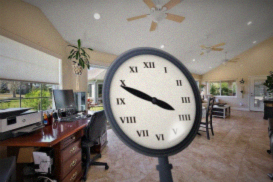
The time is **3:49**
